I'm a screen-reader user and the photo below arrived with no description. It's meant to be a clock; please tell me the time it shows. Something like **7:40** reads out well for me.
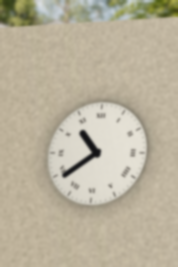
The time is **10:39**
